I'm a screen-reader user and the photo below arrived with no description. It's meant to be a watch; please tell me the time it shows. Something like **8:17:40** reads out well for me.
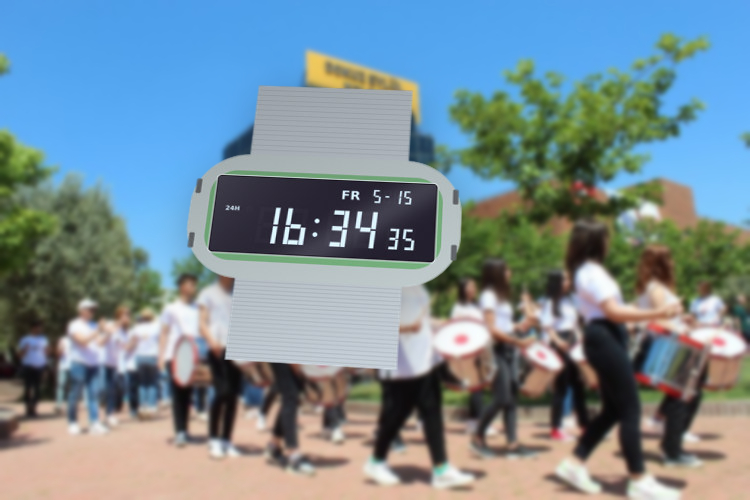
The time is **16:34:35**
